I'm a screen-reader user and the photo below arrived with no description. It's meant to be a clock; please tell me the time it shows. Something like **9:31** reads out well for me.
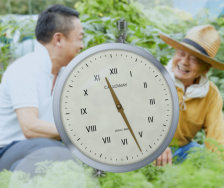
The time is **11:27**
